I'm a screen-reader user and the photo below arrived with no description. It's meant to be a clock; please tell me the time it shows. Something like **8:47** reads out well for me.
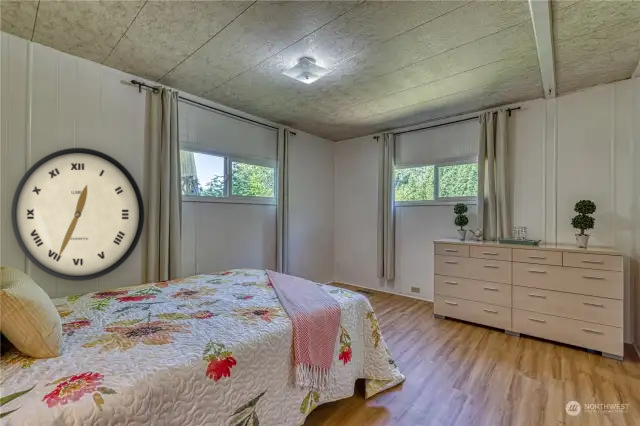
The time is **12:34**
